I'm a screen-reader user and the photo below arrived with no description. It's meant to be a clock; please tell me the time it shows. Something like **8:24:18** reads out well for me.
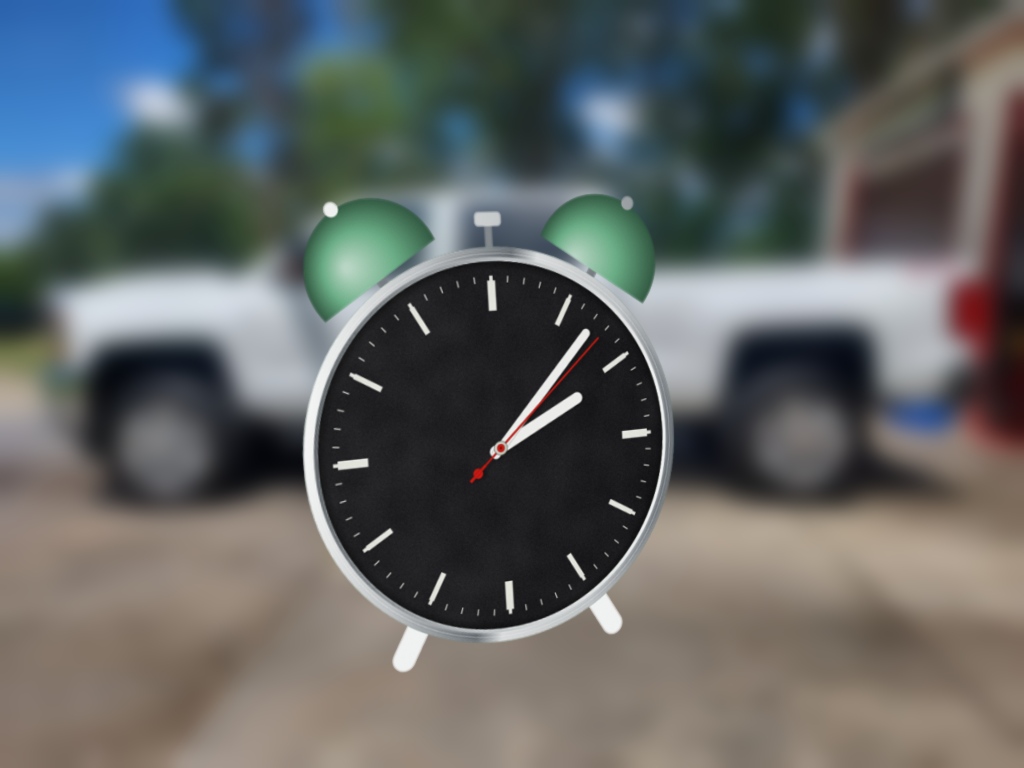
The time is **2:07:08**
